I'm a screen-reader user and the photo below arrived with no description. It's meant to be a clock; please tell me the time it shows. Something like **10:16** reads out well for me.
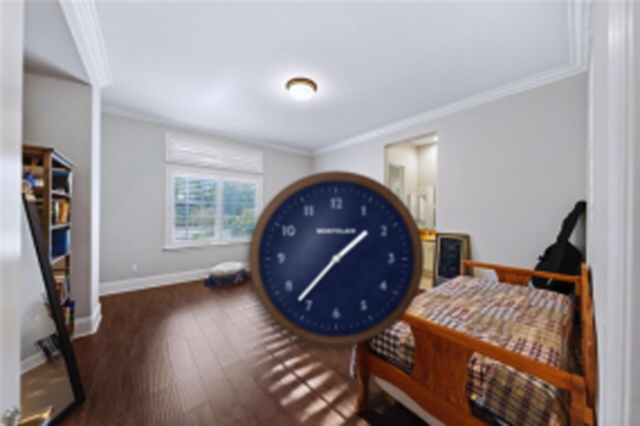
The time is **1:37**
